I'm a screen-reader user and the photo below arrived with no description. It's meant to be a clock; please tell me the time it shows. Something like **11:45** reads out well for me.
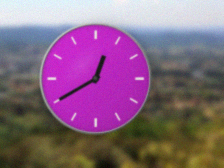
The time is **12:40**
